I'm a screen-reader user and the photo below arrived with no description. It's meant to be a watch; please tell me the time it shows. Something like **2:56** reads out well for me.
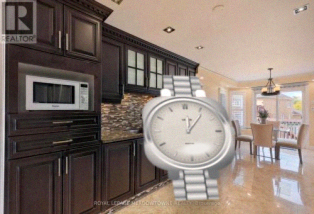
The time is **12:06**
